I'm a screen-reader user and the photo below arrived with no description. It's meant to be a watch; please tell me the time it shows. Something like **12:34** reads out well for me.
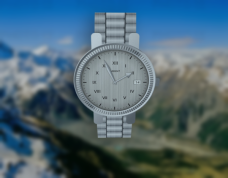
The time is **1:56**
